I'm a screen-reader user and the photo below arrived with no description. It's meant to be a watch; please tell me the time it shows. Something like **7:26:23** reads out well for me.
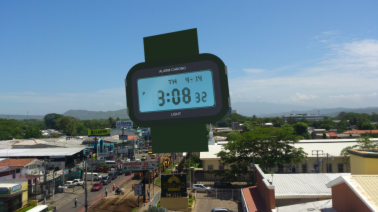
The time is **3:08:32**
